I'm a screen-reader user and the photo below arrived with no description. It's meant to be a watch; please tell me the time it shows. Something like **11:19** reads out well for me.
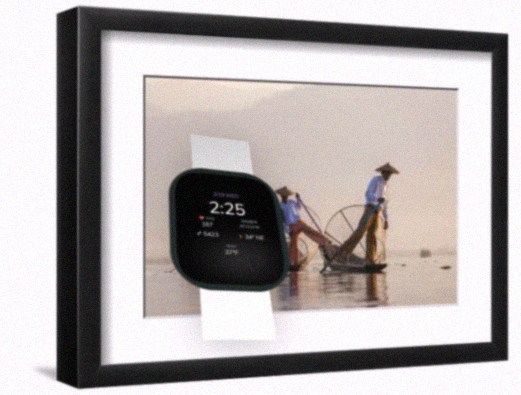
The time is **2:25**
